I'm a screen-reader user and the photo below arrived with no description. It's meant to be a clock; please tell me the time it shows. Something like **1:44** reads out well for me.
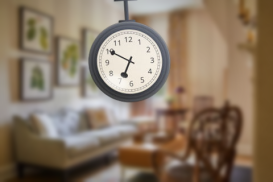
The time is **6:50**
